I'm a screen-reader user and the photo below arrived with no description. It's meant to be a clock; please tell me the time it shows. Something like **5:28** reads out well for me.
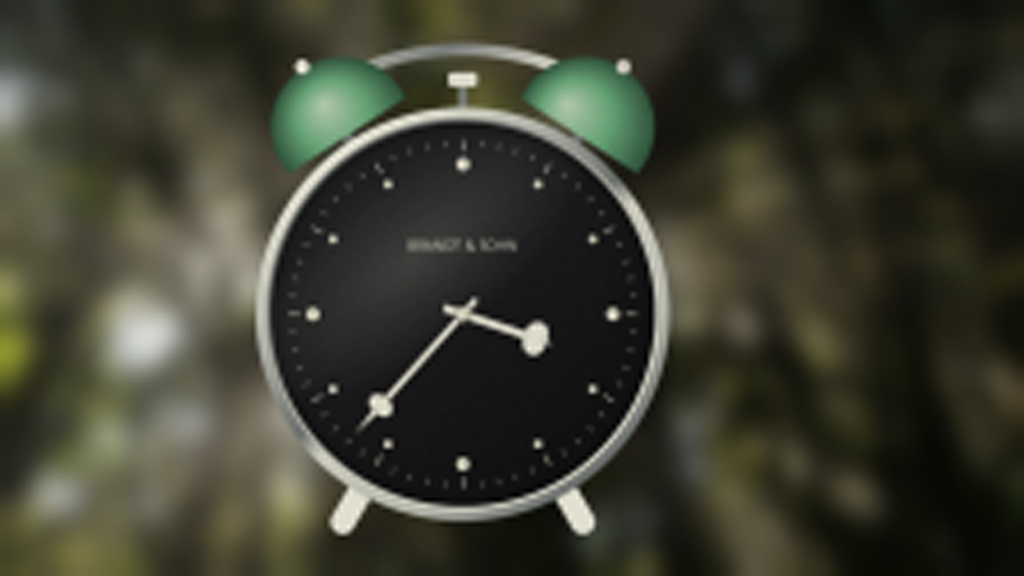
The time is **3:37**
